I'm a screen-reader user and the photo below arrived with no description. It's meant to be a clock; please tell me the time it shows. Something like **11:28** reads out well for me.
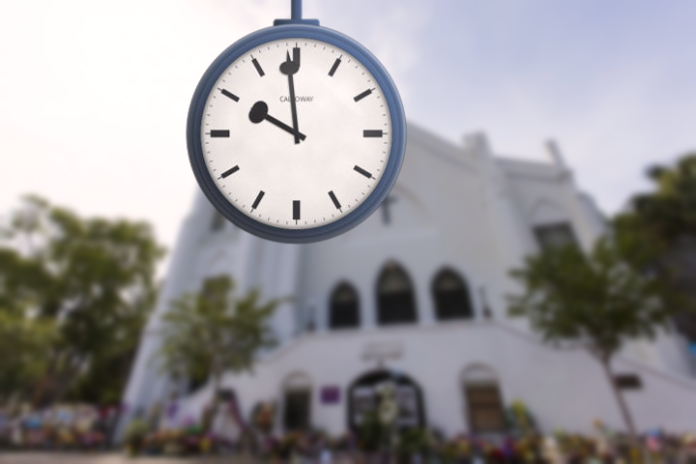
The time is **9:59**
